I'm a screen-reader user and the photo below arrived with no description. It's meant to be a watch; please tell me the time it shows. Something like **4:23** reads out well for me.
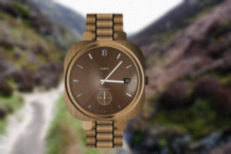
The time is **3:07**
